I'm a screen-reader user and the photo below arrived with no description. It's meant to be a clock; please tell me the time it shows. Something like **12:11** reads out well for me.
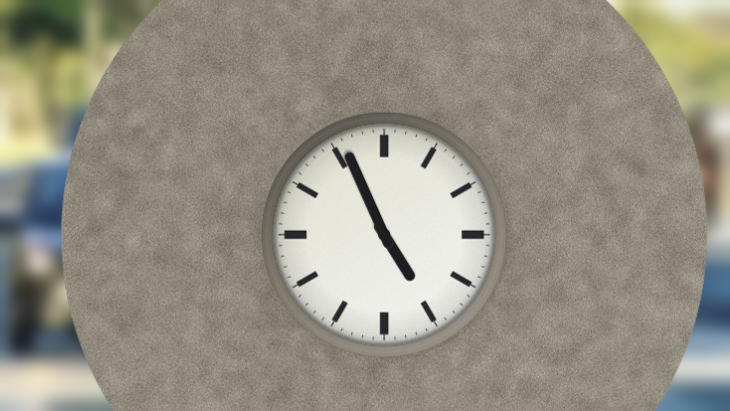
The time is **4:56**
